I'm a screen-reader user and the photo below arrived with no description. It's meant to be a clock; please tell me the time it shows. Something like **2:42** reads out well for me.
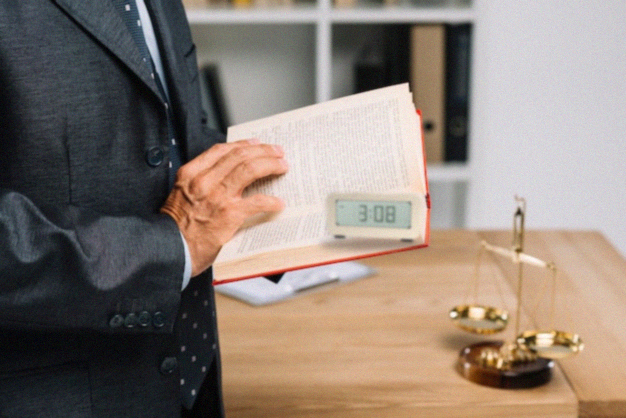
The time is **3:08**
